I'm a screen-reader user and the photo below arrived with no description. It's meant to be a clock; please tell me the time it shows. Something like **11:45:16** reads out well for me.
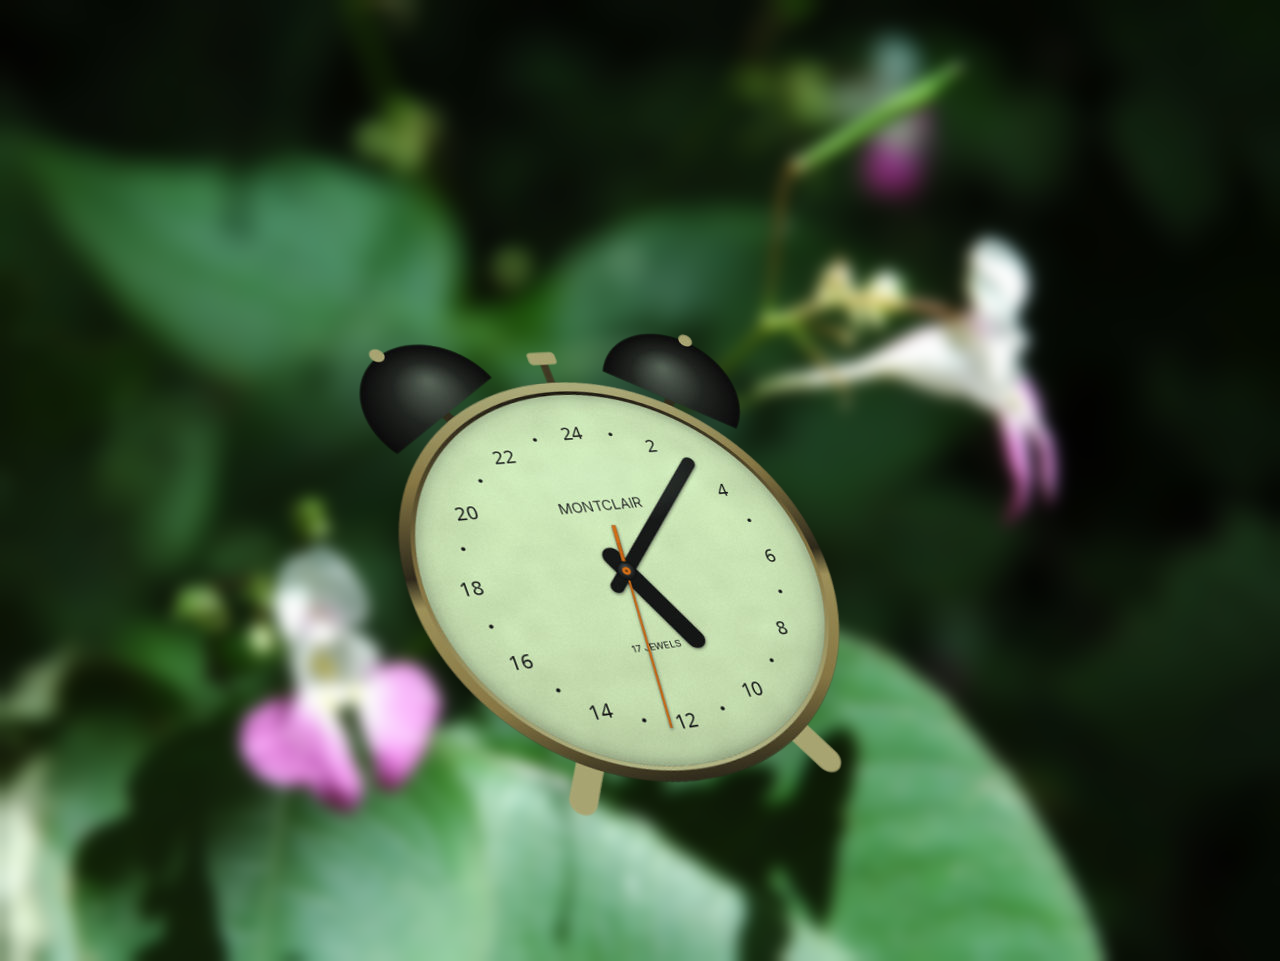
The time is **10:07:31**
